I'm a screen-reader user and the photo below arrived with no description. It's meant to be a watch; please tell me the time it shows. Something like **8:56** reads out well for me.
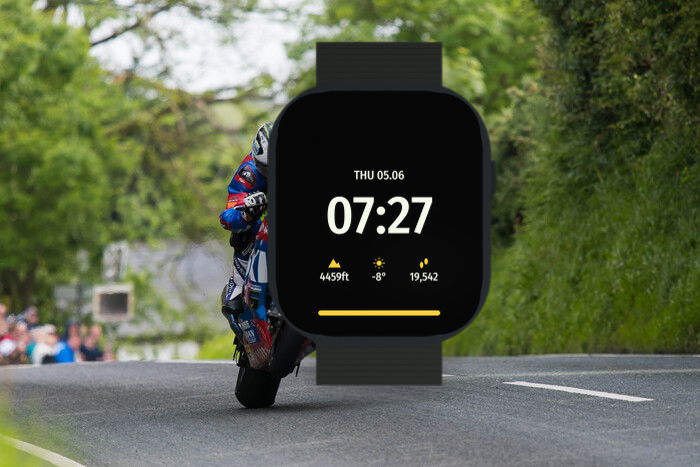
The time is **7:27**
